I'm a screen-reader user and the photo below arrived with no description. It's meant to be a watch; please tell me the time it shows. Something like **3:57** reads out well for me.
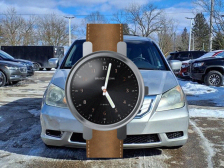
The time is **5:02**
